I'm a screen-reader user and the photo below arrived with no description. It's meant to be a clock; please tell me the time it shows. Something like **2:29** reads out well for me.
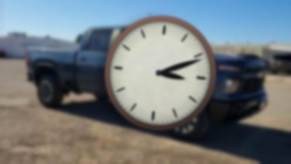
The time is **3:11**
